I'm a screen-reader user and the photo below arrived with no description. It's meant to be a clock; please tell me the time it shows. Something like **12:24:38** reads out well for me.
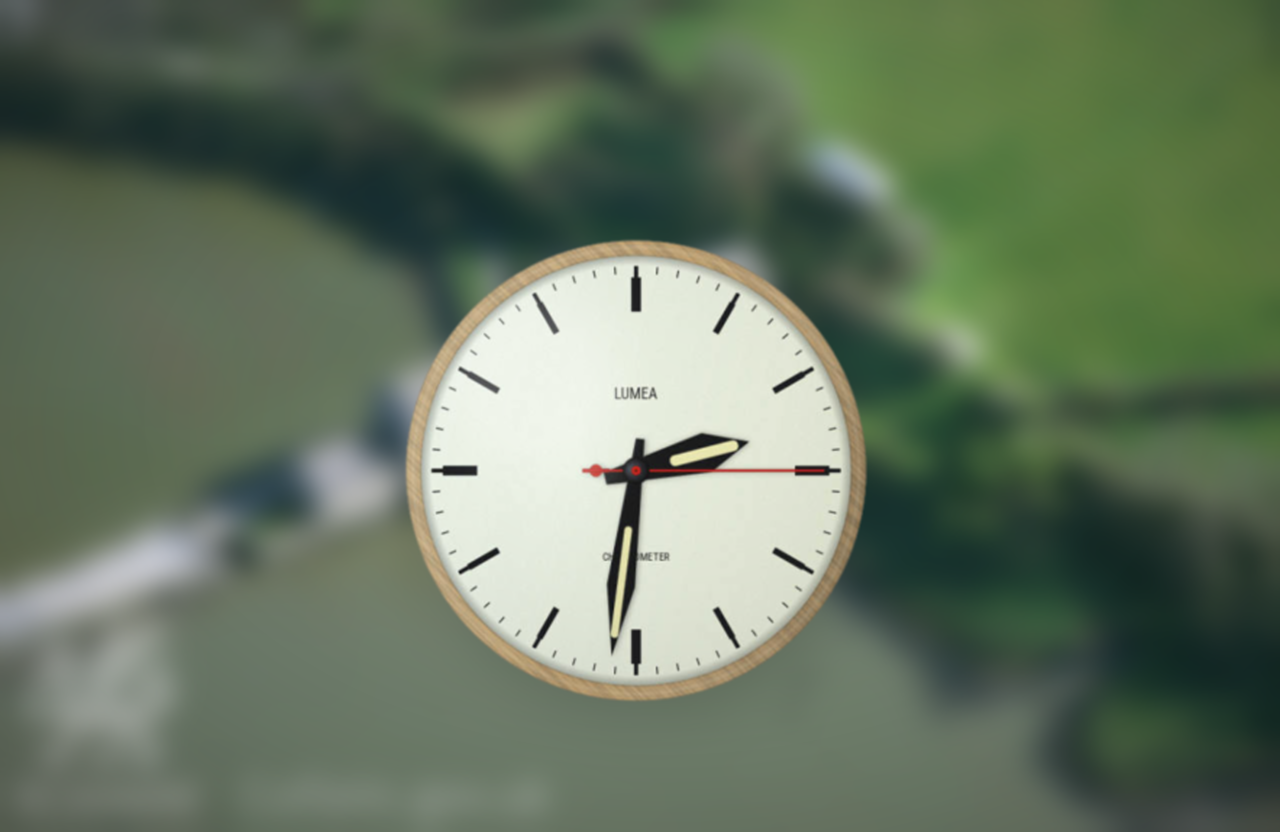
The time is **2:31:15**
